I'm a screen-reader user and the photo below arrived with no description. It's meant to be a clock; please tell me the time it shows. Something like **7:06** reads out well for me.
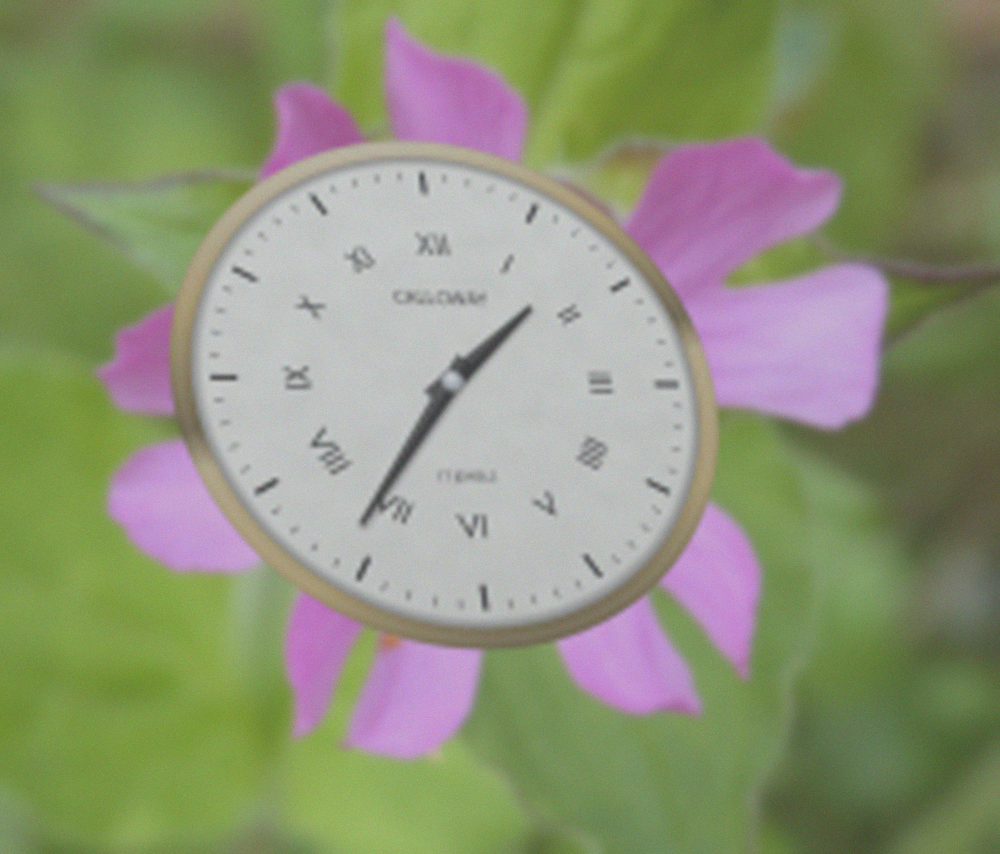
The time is **1:36**
